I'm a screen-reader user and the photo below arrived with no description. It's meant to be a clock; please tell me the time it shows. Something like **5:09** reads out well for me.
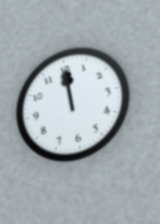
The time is **12:00**
